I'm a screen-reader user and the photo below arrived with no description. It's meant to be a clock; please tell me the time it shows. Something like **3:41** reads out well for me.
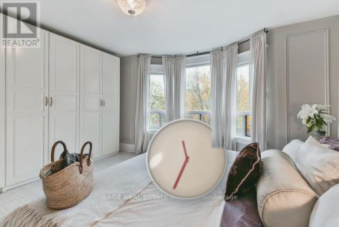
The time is **11:34**
